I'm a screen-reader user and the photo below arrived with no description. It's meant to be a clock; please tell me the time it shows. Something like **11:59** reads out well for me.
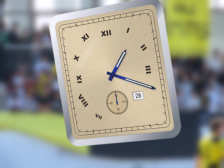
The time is **1:19**
